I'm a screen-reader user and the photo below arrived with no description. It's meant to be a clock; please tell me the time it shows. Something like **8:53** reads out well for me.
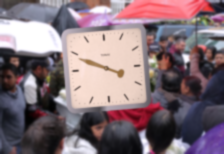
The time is **3:49**
